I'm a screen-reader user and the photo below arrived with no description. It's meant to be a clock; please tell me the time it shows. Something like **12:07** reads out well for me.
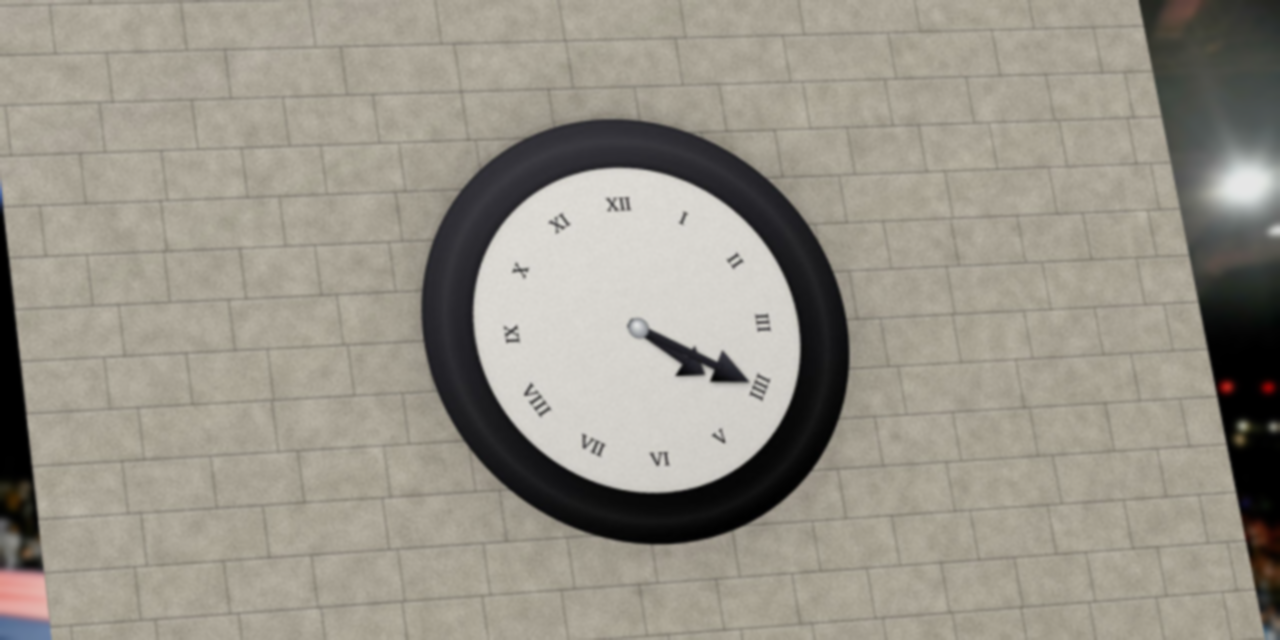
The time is **4:20**
